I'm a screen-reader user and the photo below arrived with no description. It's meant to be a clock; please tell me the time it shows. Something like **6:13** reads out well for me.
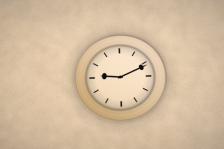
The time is **9:11**
